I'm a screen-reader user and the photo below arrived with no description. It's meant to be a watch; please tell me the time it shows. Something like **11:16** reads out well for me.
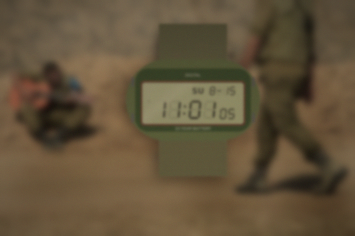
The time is **11:01**
